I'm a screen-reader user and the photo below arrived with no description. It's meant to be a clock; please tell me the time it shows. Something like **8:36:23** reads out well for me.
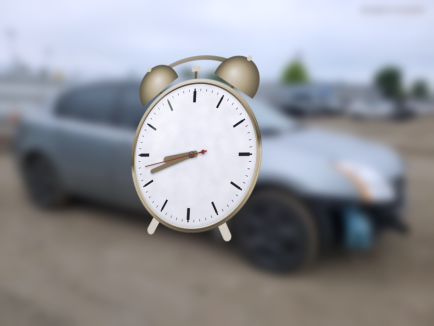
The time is **8:41:43**
